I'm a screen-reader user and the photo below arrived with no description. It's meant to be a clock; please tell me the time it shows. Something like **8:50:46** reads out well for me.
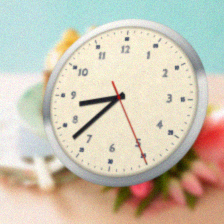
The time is **8:37:25**
